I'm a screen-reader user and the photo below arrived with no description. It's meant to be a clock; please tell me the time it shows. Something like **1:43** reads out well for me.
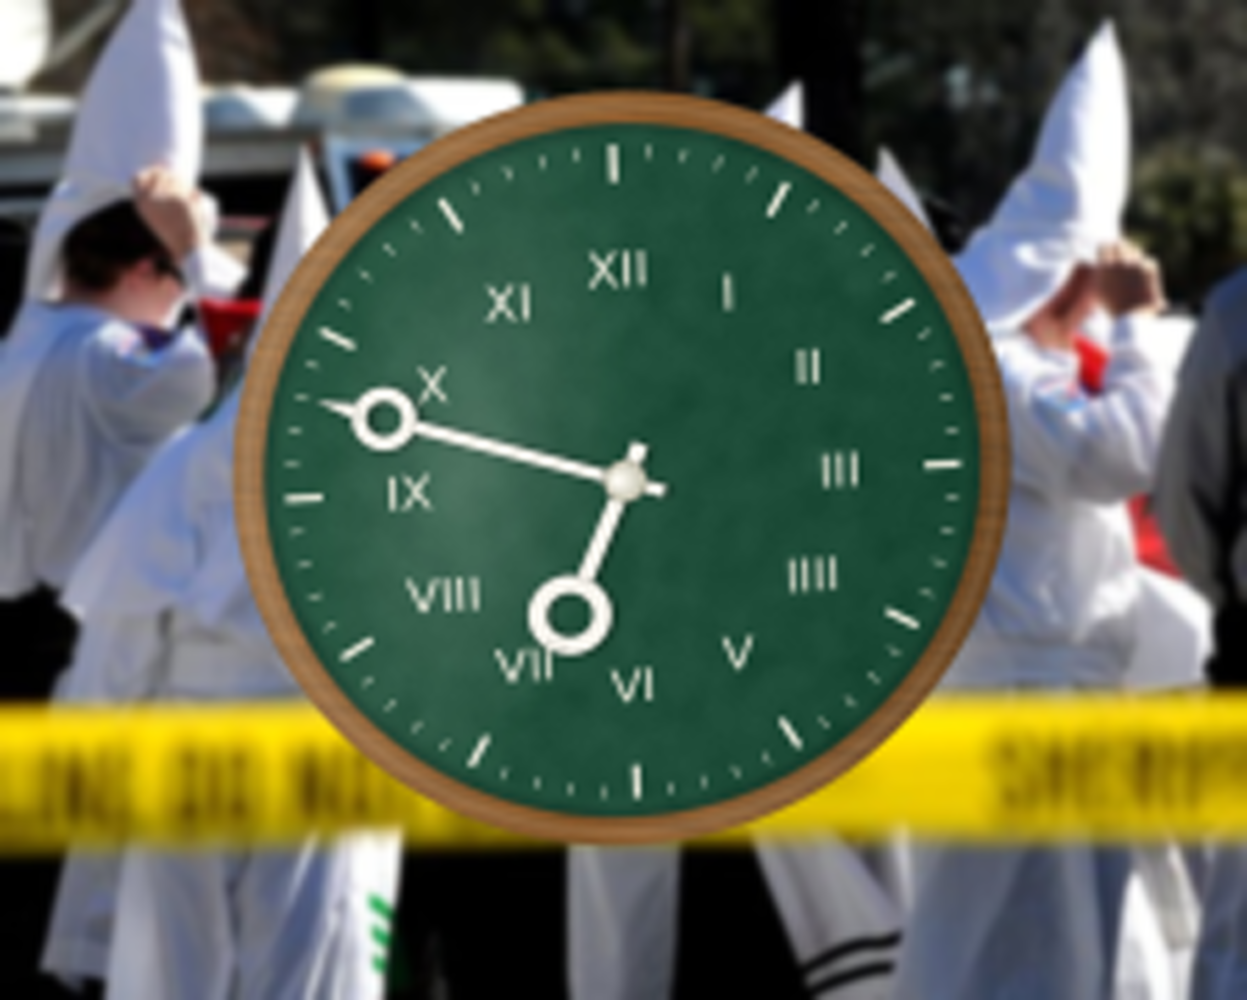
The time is **6:48**
